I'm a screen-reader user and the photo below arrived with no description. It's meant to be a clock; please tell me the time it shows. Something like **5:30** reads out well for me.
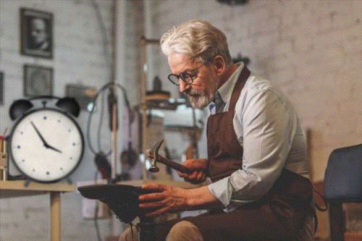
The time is **3:55**
